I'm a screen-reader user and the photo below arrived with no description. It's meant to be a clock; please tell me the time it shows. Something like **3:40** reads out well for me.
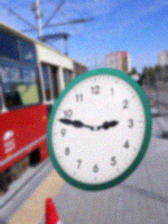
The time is **2:48**
